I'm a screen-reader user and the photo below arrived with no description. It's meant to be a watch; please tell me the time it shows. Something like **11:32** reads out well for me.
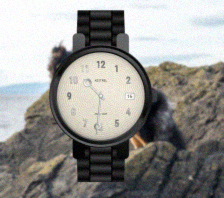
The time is **10:31**
